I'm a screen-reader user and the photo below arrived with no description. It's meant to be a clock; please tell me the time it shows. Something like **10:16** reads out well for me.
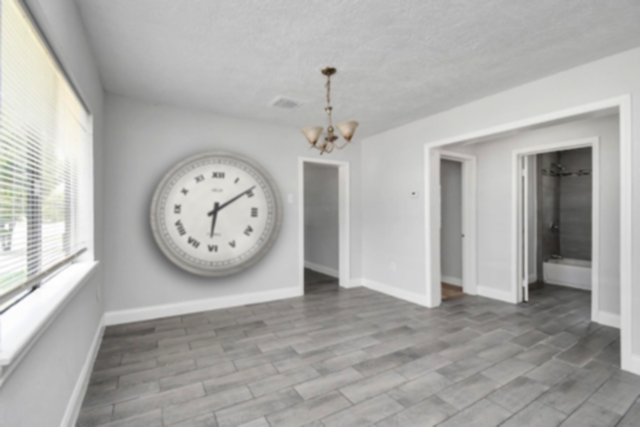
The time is **6:09**
